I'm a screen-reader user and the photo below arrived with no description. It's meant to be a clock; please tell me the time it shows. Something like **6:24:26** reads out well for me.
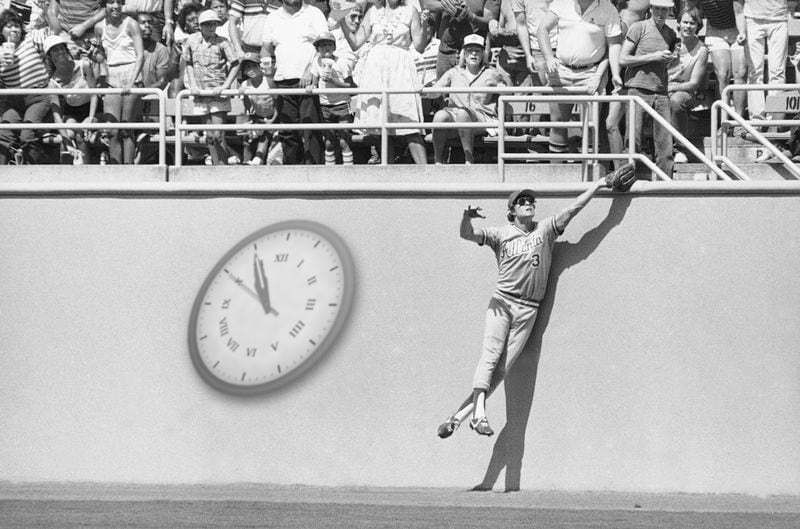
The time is **10:54:50**
